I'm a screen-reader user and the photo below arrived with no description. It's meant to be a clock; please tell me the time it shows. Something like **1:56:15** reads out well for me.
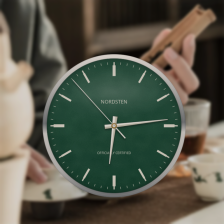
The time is **6:13:53**
